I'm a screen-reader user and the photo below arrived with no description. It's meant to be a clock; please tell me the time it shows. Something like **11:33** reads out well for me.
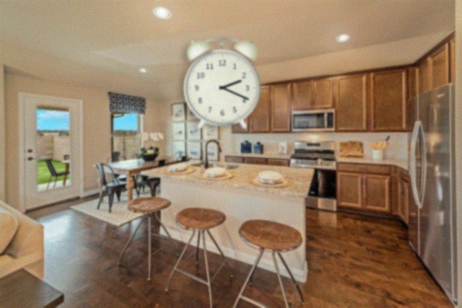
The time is **2:19**
